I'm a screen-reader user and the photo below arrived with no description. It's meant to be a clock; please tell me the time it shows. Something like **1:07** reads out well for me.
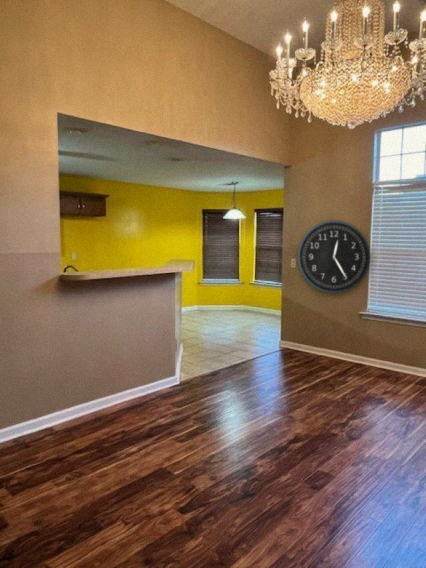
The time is **12:25**
